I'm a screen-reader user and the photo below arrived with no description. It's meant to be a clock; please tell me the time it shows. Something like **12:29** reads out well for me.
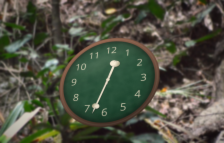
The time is **12:33**
